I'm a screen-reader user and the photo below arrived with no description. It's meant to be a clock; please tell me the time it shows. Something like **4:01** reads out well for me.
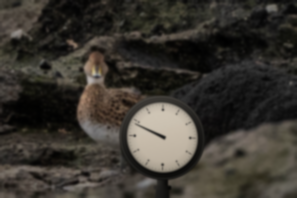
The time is **9:49**
